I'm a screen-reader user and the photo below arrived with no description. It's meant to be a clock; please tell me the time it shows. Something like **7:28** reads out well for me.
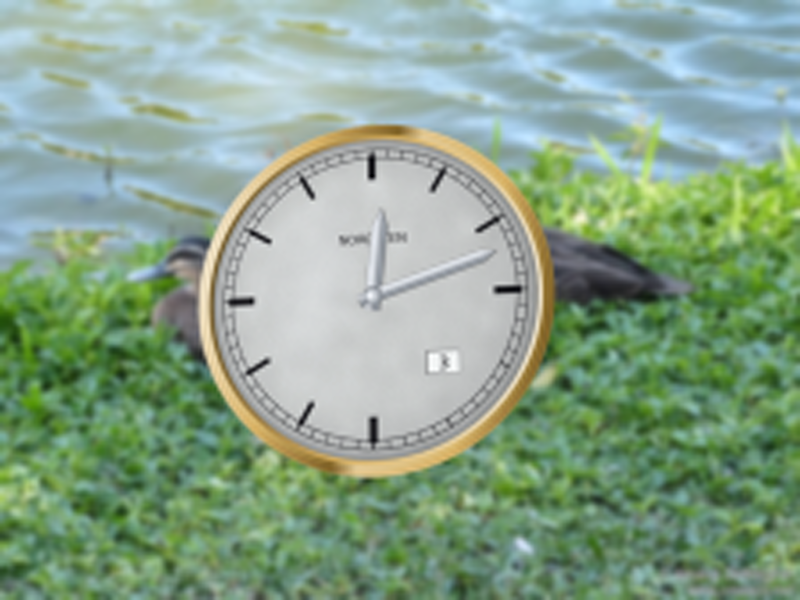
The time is **12:12**
